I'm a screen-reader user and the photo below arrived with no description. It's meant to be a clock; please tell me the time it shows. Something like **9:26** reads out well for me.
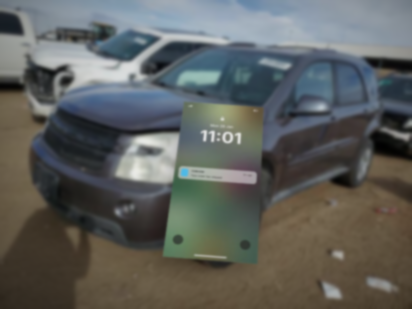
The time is **11:01**
